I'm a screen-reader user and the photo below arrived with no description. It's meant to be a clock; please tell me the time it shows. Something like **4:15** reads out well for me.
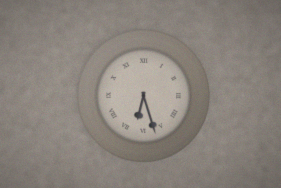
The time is **6:27**
